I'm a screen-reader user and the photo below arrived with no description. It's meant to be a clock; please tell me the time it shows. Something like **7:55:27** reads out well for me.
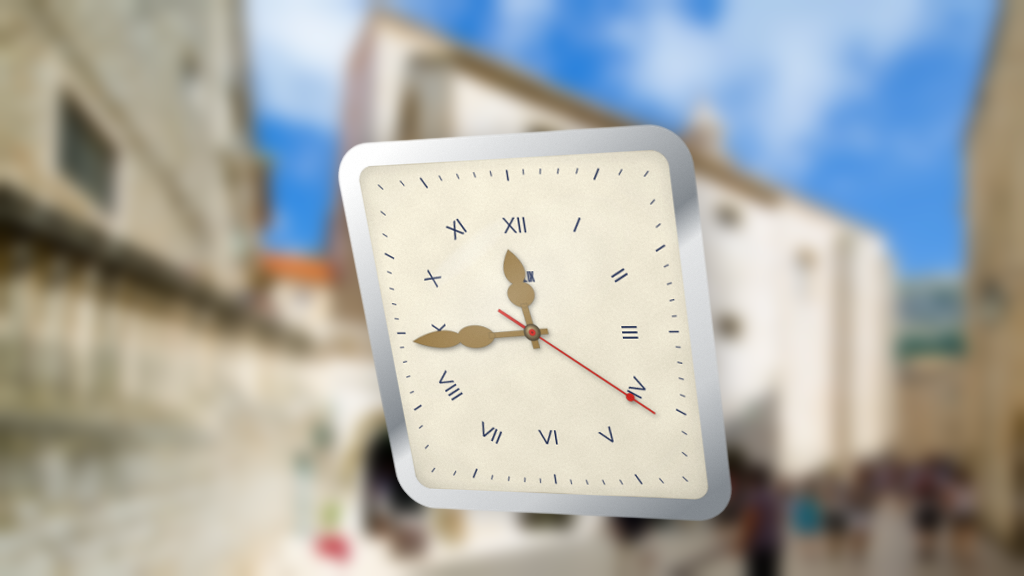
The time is **11:44:21**
